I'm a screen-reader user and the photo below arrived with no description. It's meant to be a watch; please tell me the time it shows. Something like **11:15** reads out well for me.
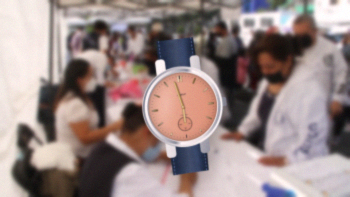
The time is **5:58**
